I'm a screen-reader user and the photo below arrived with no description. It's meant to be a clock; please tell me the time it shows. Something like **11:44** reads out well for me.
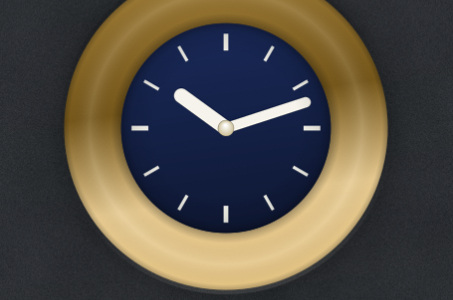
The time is **10:12**
